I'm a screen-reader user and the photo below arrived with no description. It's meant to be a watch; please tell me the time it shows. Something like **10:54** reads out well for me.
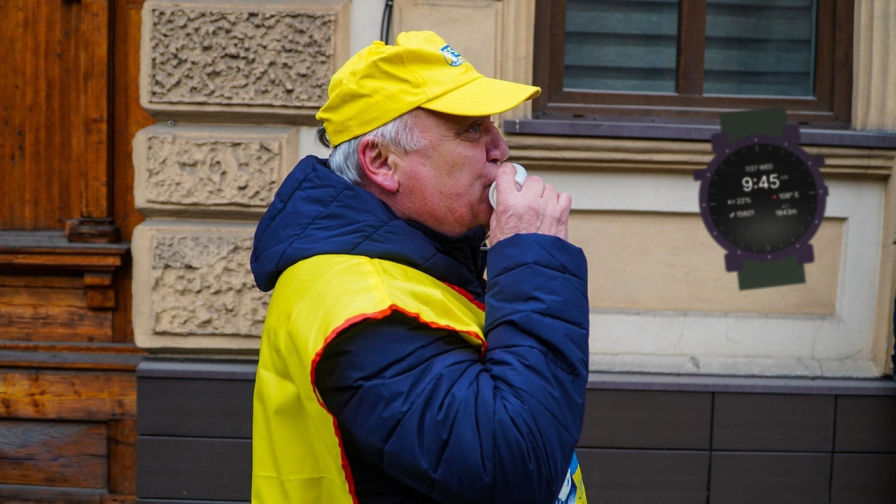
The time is **9:45**
